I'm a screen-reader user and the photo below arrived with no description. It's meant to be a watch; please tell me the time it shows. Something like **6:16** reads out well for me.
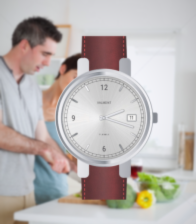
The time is **2:18**
